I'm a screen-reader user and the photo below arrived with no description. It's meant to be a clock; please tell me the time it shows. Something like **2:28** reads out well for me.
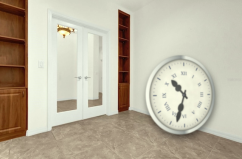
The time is **10:33**
